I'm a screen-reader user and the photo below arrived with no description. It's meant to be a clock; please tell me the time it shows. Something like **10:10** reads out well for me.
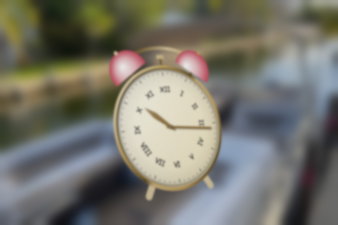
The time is **10:16**
